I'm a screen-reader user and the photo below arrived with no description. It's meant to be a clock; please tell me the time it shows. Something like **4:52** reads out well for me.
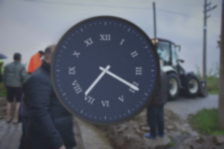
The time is **7:20**
